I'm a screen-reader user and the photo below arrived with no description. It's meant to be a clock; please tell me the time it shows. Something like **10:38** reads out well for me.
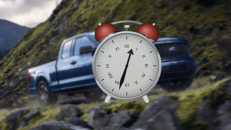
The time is **12:33**
